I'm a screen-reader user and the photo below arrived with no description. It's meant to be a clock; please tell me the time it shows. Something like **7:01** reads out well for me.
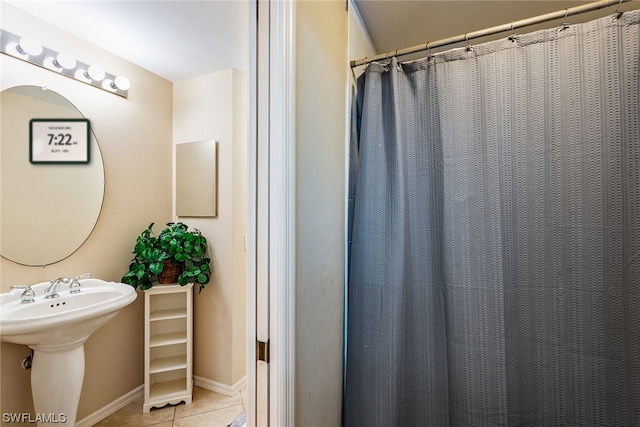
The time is **7:22**
